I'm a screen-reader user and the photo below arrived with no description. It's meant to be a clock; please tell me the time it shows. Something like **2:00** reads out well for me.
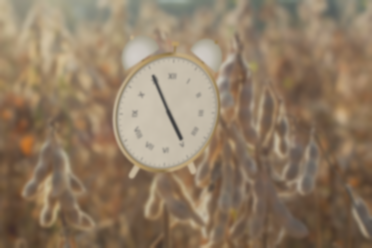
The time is **4:55**
